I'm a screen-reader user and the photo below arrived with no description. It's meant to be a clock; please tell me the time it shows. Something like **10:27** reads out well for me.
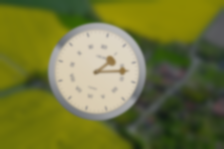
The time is **1:12**
